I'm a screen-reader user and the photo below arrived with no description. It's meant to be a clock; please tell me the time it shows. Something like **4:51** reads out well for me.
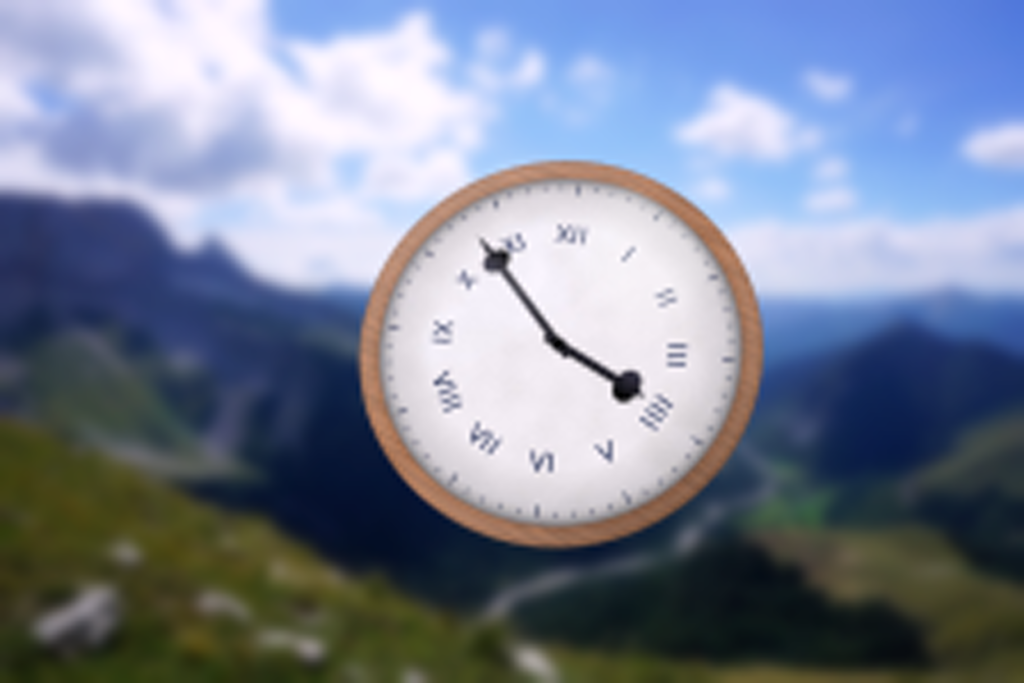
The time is **3:53**
